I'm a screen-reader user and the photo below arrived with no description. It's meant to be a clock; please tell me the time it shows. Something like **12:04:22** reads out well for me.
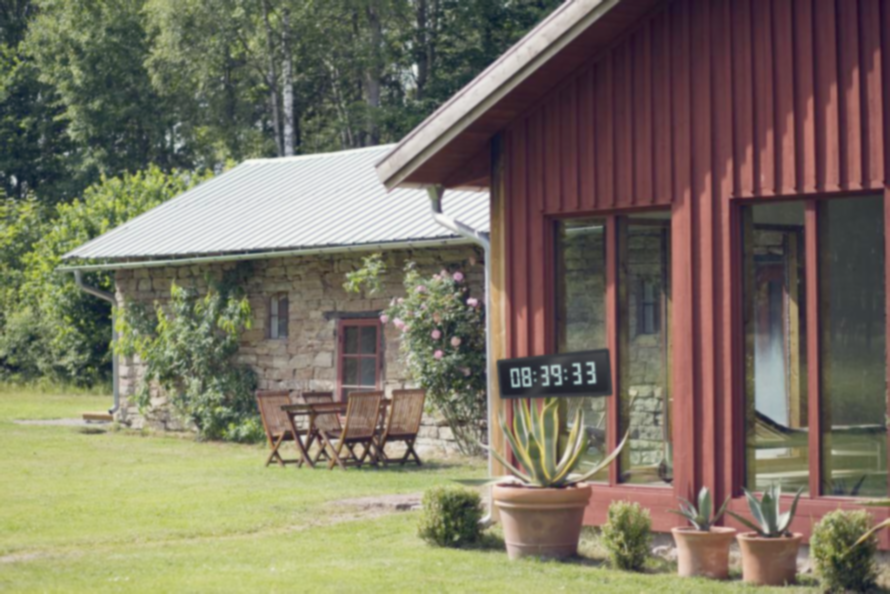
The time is **8:39:33**
